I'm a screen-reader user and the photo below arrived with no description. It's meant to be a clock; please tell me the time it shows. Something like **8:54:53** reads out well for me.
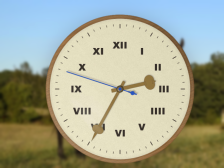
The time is **2:34:48**
